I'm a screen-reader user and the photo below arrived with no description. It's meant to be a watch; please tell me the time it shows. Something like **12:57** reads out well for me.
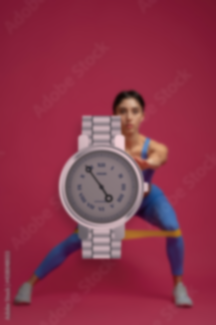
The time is **4:54**
